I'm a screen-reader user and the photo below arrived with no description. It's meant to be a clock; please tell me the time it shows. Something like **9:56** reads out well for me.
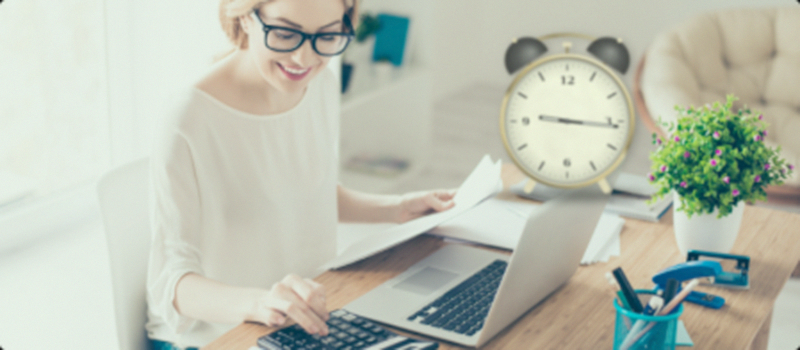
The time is **9:16**
